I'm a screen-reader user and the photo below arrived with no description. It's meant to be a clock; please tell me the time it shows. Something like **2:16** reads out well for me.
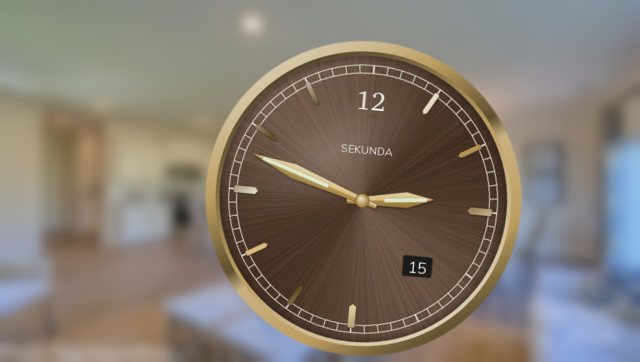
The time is **2:48**
